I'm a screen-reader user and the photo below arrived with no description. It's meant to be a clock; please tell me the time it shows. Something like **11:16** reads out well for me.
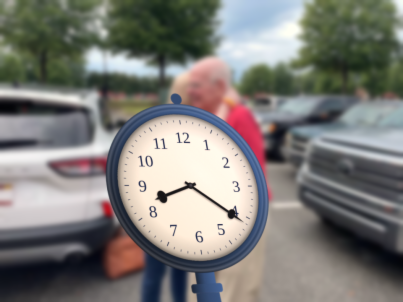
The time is **8:21**
